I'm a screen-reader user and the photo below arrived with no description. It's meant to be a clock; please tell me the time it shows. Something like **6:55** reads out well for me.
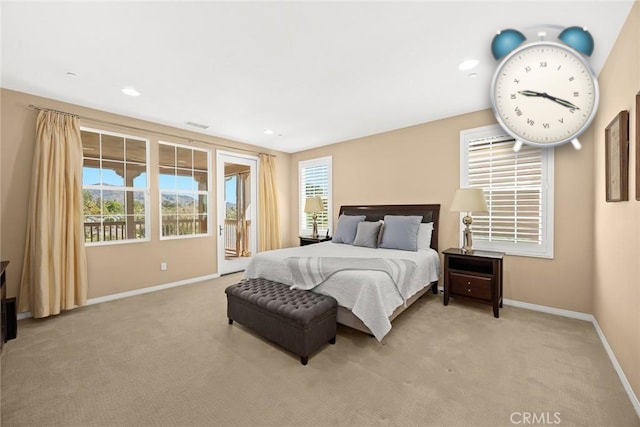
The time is **9:19**
